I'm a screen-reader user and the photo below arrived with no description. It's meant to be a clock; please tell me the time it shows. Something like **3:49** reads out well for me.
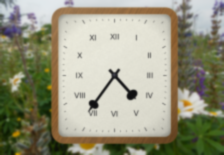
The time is **4:36**
